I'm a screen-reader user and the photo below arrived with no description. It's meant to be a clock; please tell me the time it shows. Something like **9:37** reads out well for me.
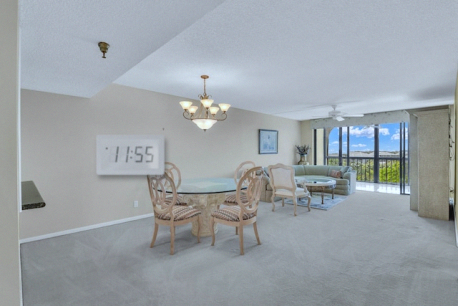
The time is **11:55**
